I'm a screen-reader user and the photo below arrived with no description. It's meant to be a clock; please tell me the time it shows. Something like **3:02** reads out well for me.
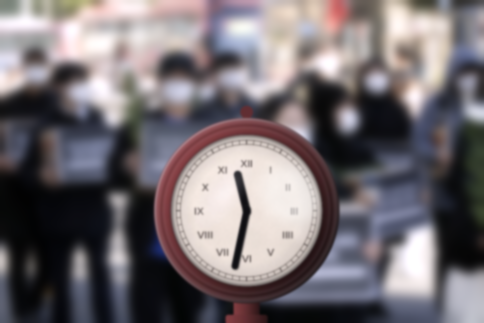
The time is **11:32**
